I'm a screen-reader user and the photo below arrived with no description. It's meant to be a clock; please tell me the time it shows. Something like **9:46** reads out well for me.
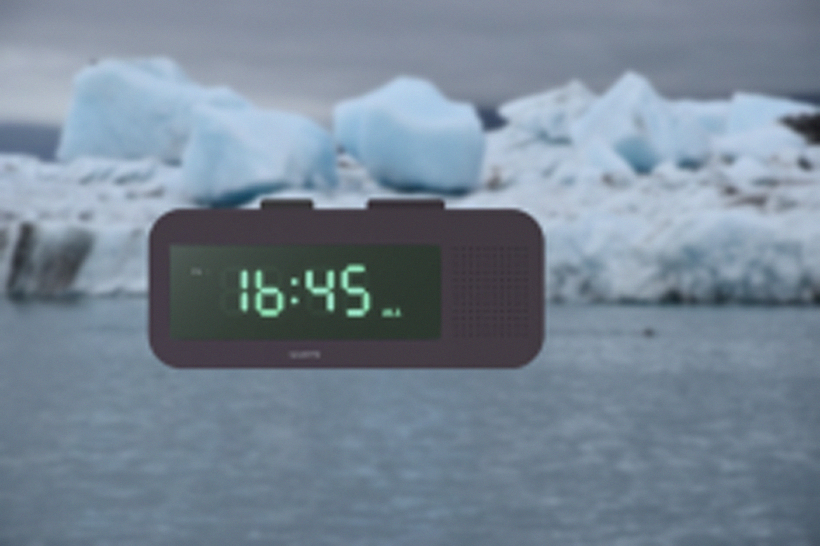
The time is **16:45**
